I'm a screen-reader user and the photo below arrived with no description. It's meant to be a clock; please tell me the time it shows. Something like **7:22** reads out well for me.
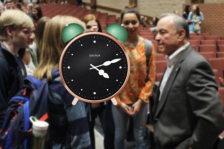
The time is **4:12**
